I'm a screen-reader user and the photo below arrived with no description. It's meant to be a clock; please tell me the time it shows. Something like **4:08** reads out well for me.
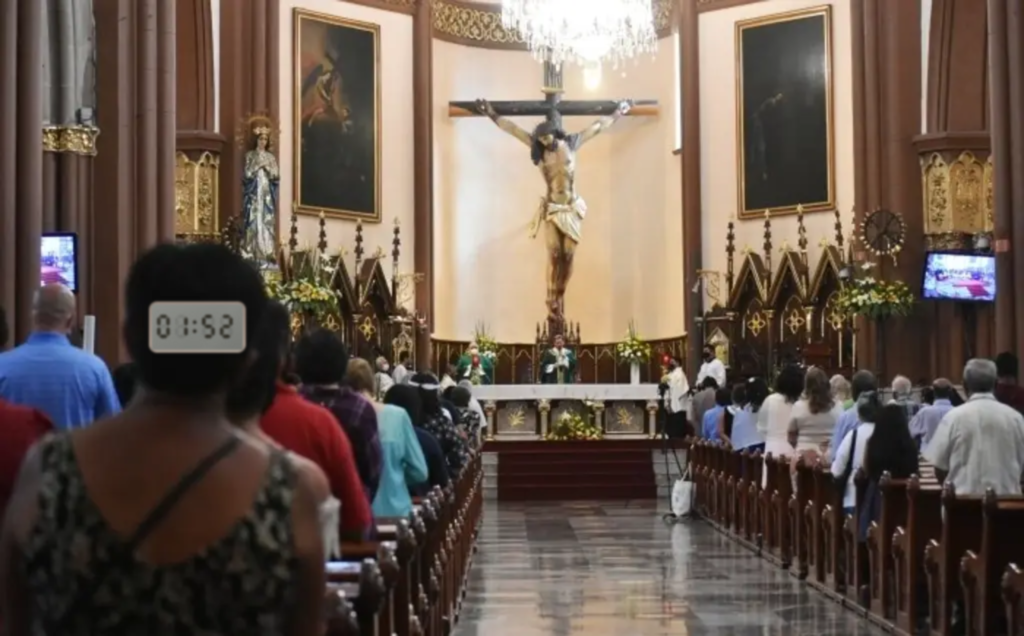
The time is **1:52**
